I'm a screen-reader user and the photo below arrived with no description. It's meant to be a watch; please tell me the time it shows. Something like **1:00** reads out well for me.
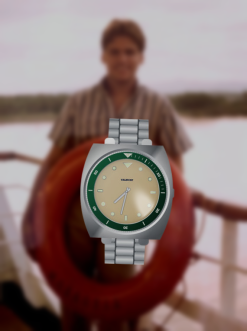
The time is **7:32**
